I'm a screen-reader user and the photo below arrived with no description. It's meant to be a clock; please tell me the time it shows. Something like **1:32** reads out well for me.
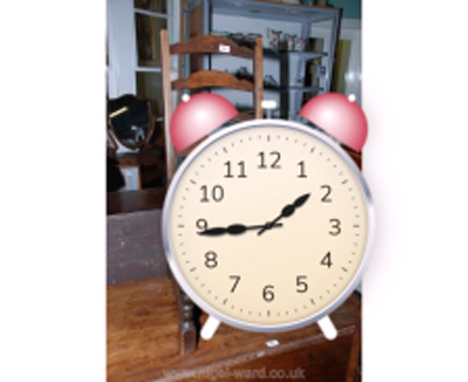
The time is **1:44**
